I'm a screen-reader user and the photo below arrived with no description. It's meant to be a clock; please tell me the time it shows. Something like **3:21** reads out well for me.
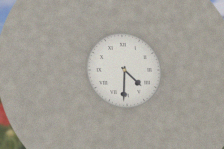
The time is **4:31**
